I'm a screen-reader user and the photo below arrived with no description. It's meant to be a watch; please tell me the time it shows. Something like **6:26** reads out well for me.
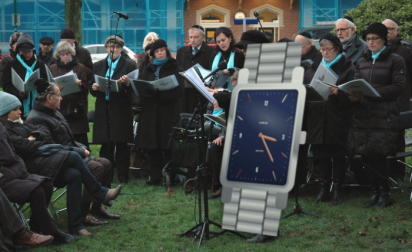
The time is **3:24**
